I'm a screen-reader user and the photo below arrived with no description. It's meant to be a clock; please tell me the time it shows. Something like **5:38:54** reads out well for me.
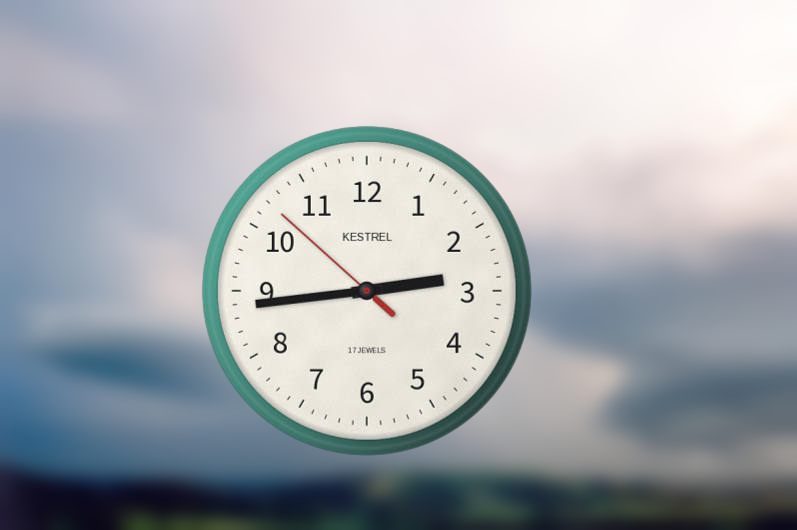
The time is **2:43:52**
